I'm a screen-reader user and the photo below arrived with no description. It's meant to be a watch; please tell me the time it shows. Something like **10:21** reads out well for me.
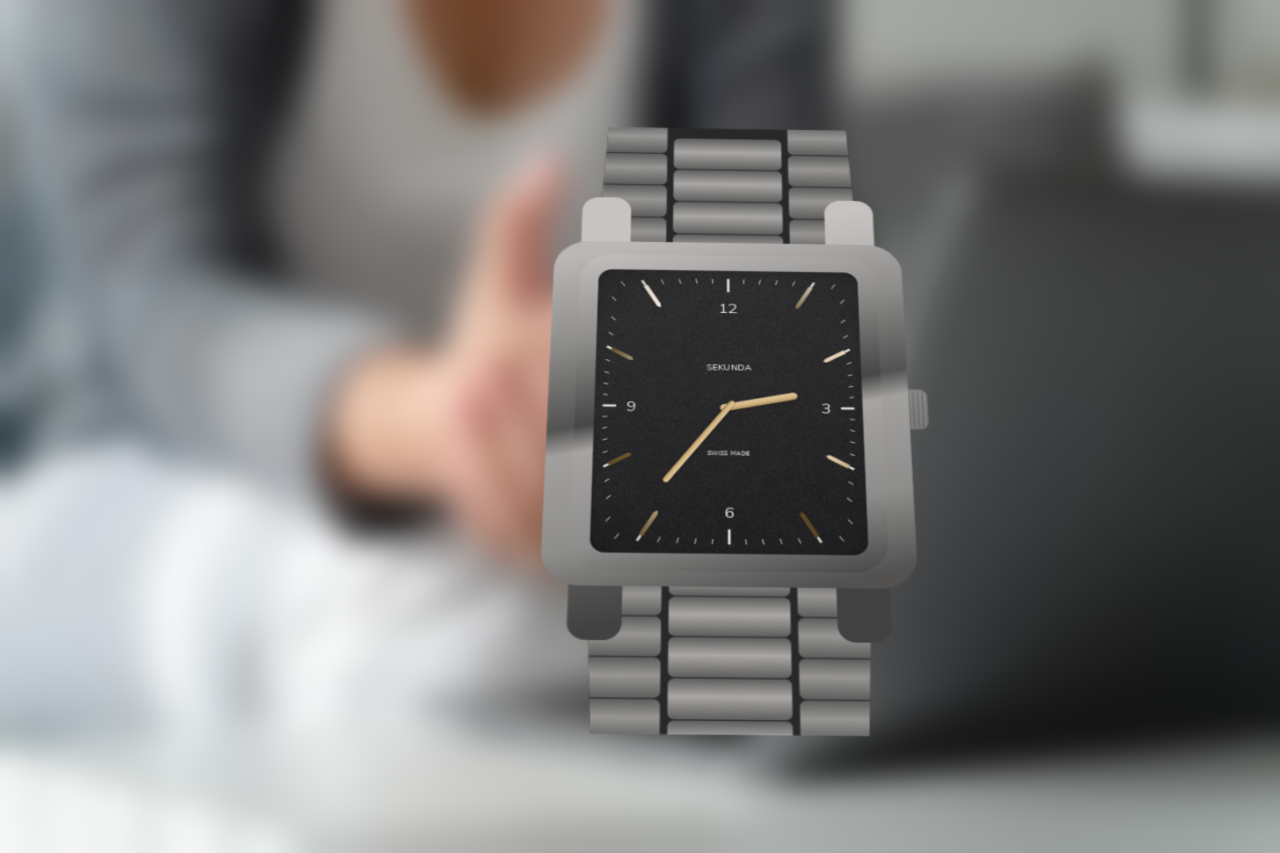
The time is **2:36**
